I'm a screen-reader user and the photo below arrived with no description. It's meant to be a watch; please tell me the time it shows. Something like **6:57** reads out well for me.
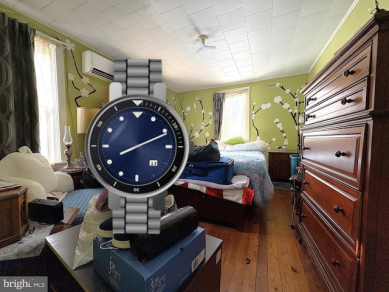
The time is **8:11**
